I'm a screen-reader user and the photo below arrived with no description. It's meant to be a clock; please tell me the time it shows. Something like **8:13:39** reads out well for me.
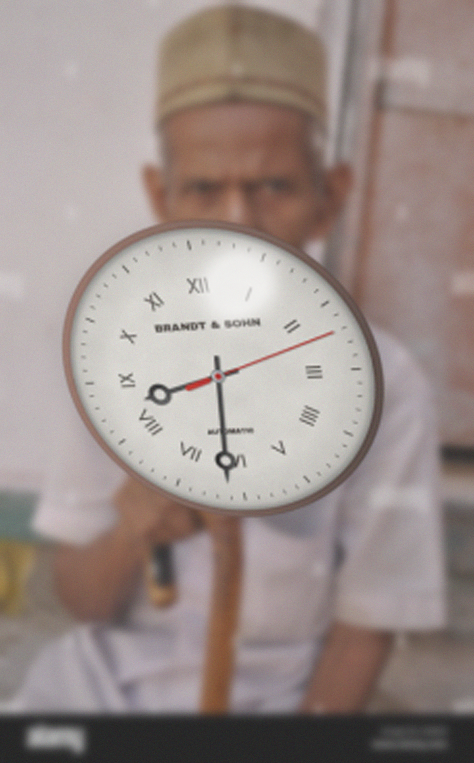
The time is **8:31:12**
